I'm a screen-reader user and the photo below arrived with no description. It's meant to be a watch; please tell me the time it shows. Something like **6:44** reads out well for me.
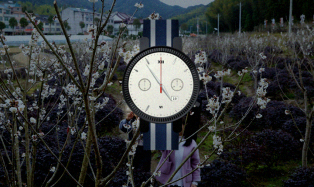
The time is **4:54**
